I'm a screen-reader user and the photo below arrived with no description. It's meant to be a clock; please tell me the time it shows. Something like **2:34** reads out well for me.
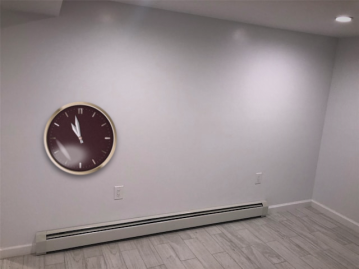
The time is **10:58**
